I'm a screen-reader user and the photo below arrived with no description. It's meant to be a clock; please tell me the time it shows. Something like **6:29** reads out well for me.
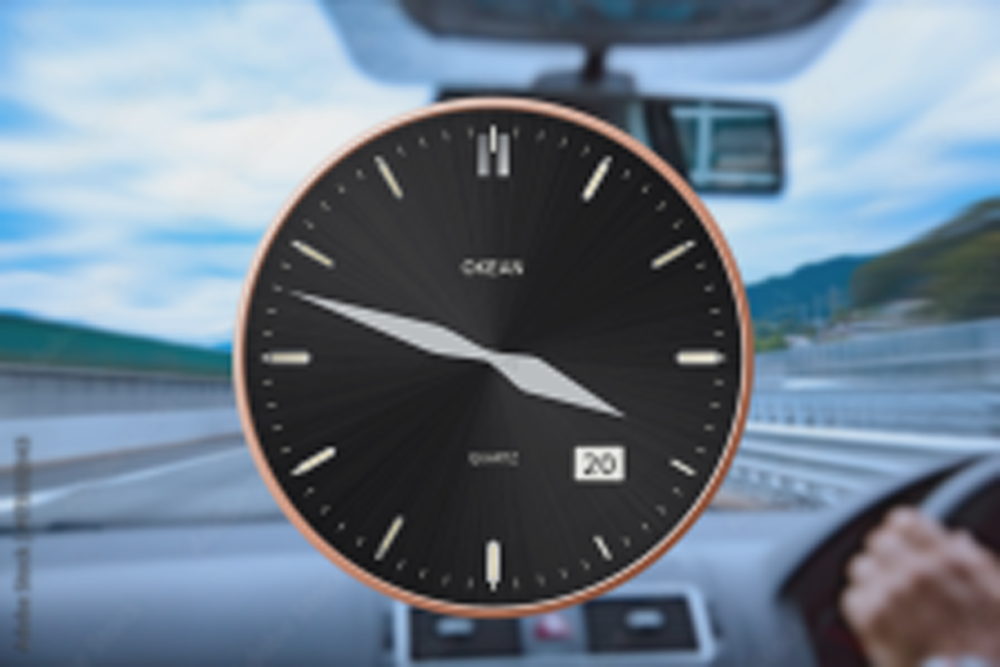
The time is **3:48**
